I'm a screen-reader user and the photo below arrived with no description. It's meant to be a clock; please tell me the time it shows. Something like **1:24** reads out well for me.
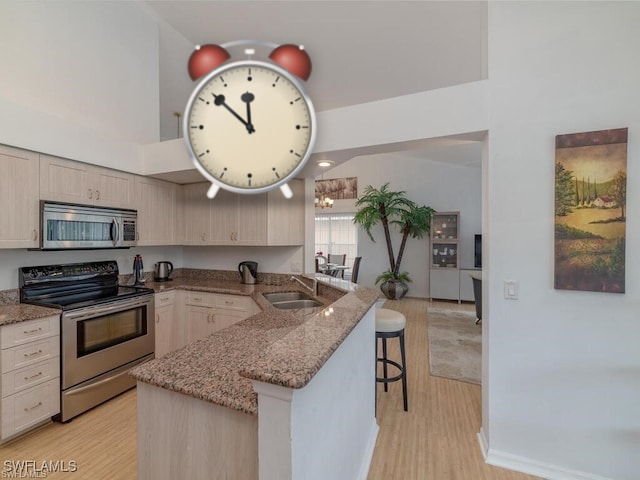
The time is **11:52**
